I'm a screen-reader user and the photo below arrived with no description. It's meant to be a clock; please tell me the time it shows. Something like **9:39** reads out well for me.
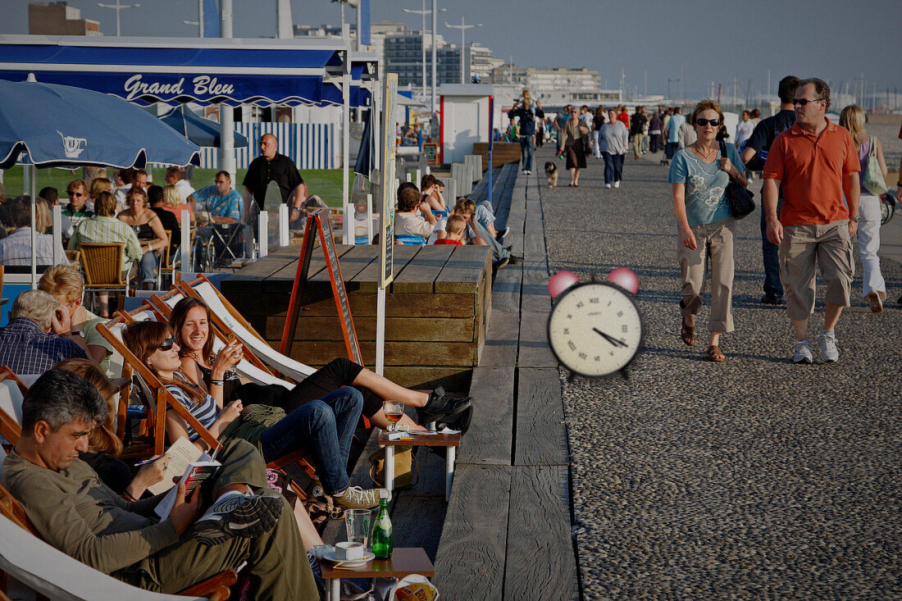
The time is **4:20**
